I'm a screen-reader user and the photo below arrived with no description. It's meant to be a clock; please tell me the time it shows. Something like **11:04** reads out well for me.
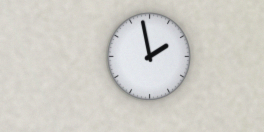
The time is **1:58**
